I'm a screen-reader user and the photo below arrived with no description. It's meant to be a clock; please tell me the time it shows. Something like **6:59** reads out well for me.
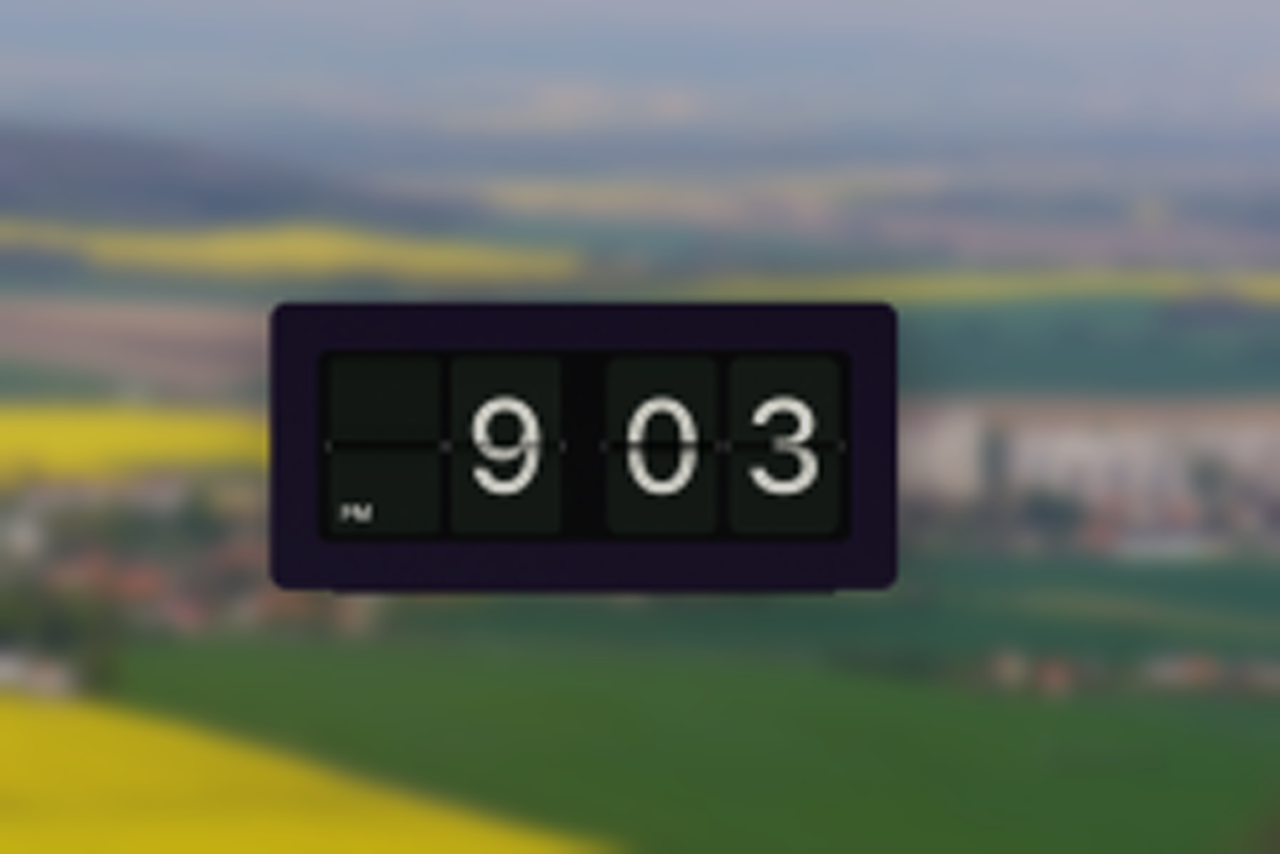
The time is **9:03**
